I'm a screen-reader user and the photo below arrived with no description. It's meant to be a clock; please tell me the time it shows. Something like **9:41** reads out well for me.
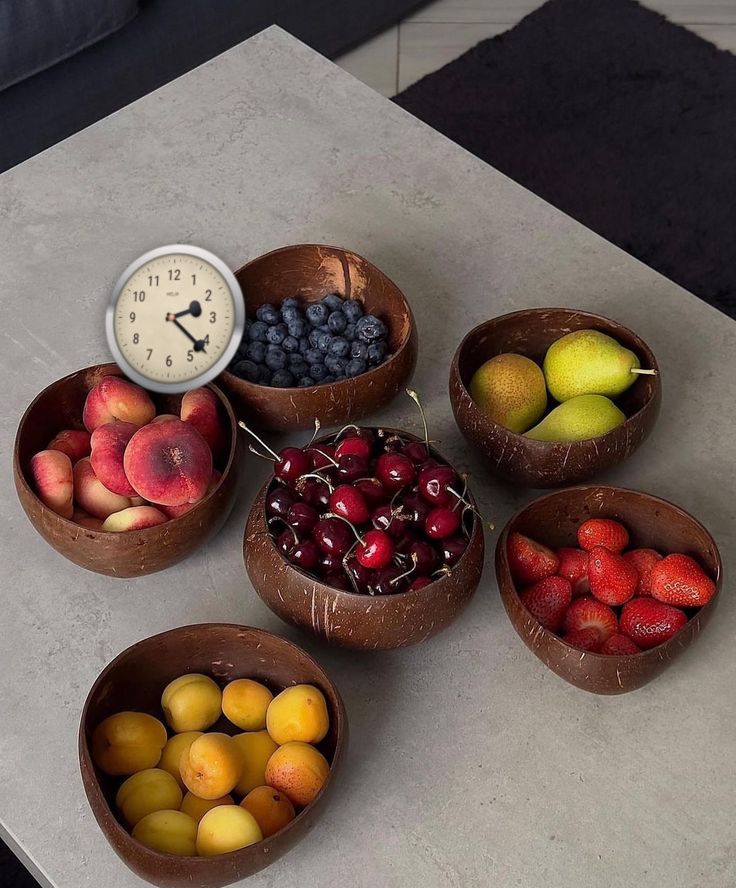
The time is **2:22**
